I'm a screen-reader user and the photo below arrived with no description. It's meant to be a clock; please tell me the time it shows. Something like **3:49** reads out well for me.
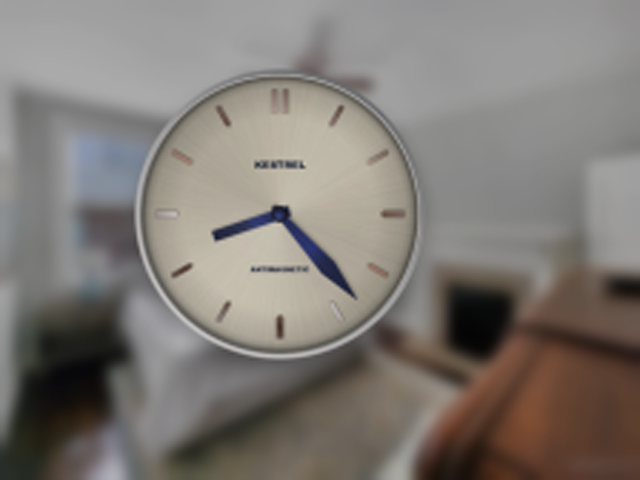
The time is **8:23**
